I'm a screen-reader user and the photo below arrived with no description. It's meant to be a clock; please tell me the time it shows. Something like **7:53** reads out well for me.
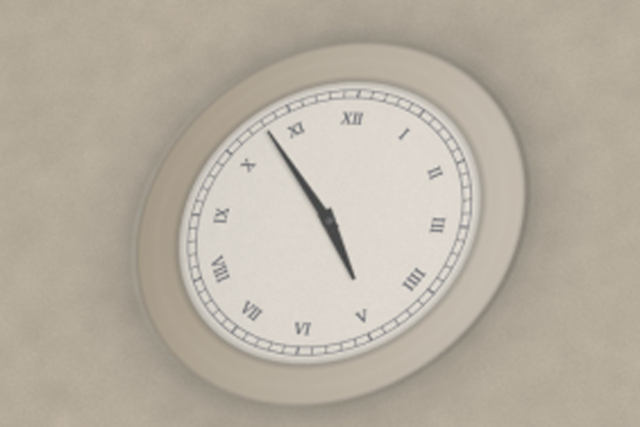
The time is **4:53**
